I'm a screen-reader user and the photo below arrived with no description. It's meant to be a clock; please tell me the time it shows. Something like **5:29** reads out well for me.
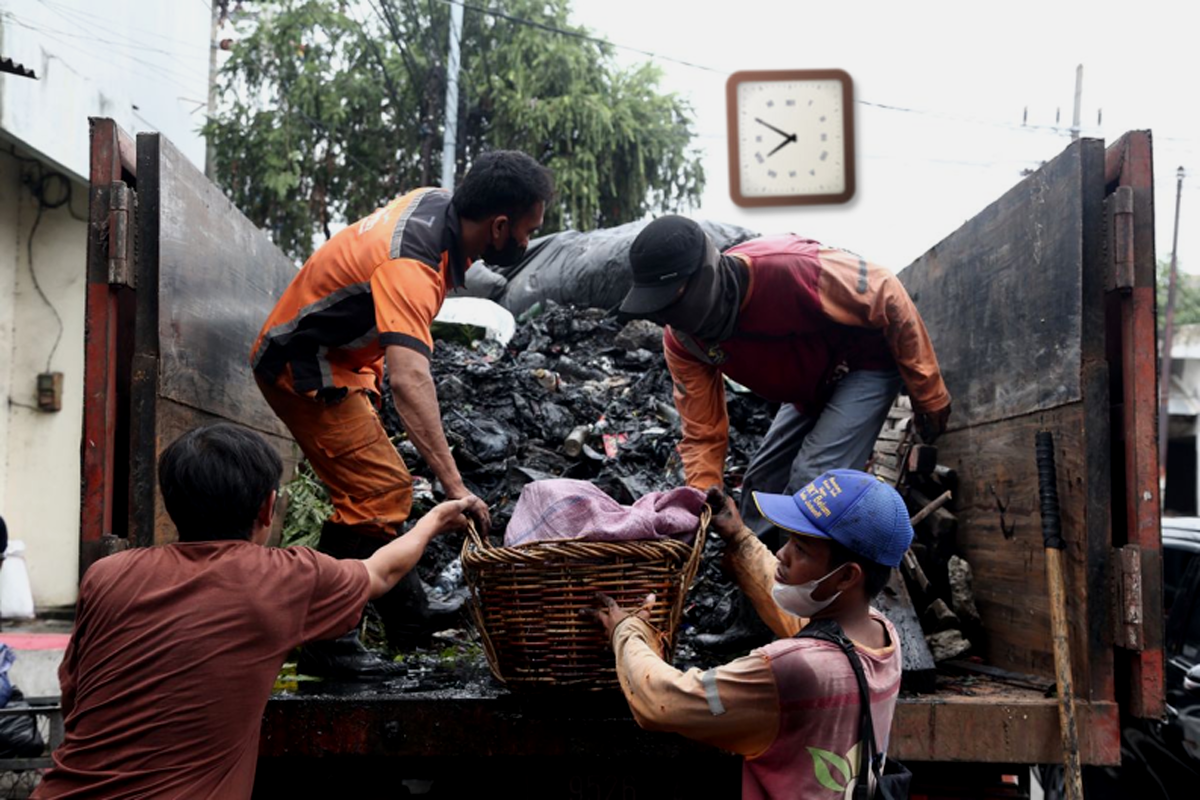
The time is **7:50**
